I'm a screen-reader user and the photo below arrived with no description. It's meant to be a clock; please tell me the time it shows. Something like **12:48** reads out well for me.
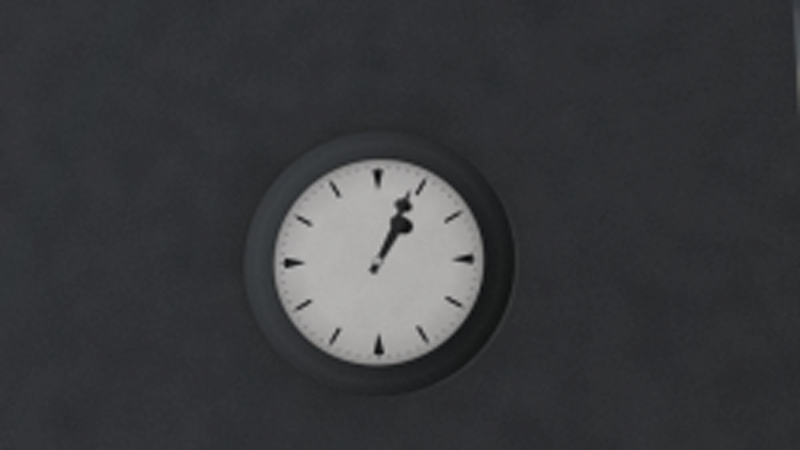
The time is **1:04**
